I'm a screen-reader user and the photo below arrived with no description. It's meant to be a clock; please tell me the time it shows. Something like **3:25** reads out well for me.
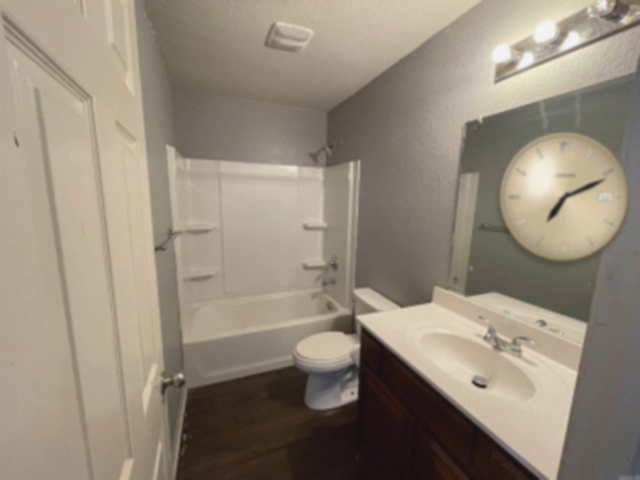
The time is **7:11**
